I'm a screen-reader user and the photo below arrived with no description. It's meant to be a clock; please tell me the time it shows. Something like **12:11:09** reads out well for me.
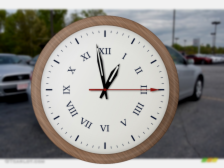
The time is **12:58:15**
